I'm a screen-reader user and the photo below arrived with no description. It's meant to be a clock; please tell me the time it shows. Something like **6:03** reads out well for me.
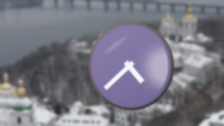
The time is **4:38**
